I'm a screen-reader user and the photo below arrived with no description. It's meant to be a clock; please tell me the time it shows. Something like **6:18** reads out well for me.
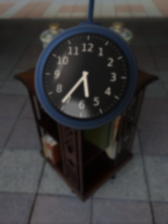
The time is **5:36**
